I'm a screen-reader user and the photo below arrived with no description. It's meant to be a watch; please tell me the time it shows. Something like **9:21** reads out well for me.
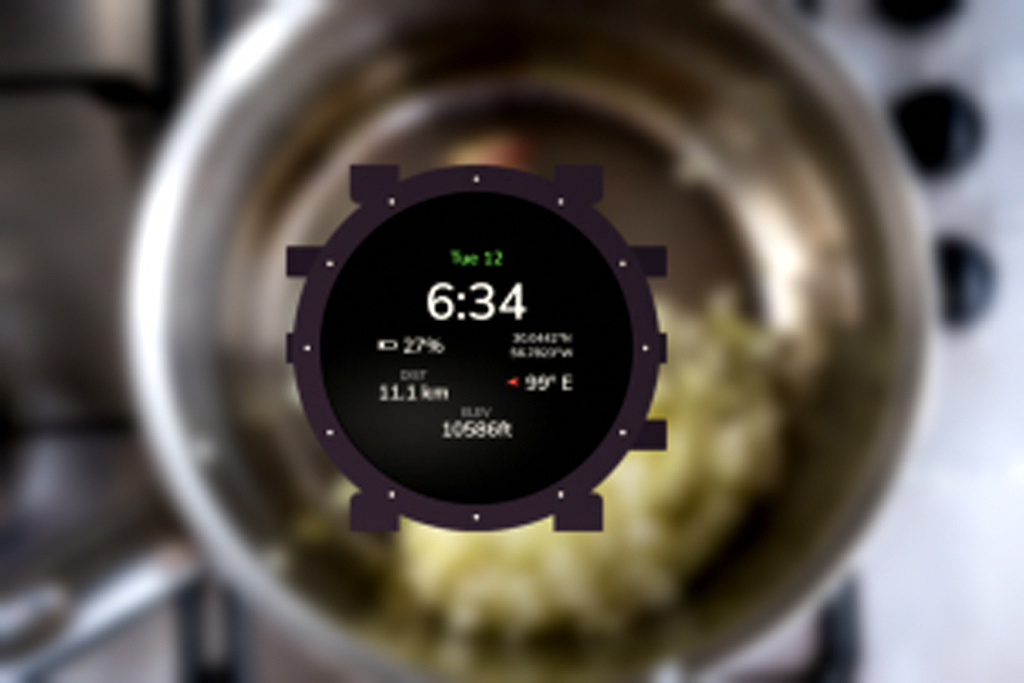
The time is **6:34**
